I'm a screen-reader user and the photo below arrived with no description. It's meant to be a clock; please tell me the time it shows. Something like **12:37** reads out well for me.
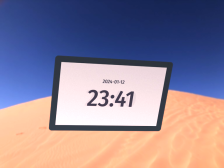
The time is **23:41**
